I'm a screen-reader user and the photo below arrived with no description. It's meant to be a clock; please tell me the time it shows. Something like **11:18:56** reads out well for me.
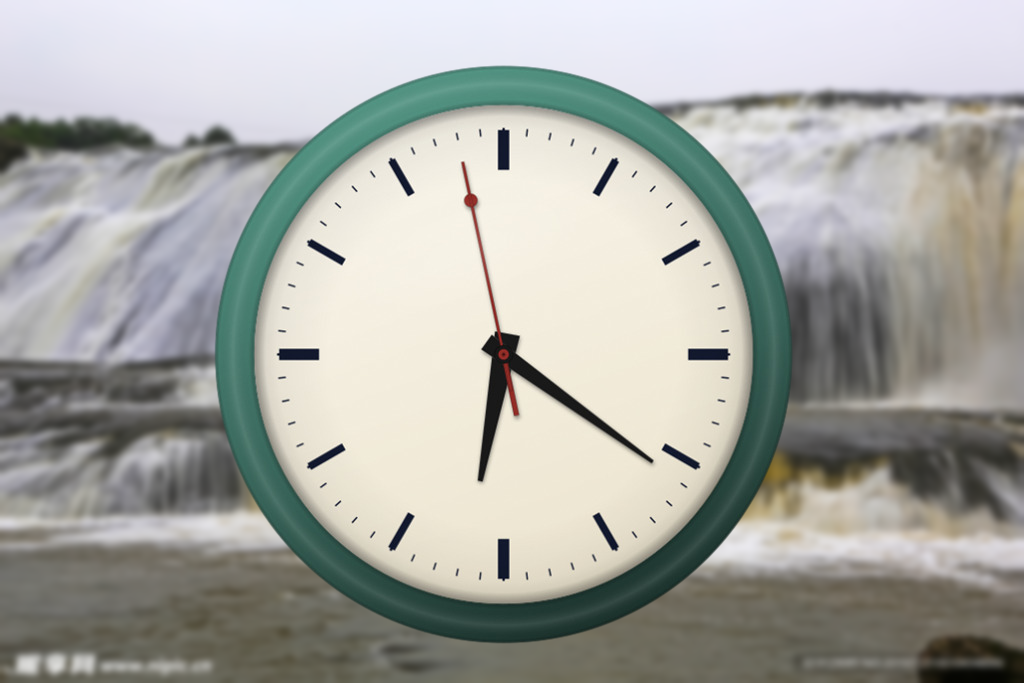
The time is **6:20:58**
